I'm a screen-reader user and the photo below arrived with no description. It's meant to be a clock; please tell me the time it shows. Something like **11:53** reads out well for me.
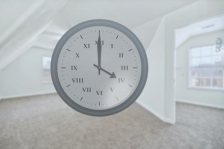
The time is **4:00**
